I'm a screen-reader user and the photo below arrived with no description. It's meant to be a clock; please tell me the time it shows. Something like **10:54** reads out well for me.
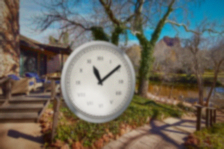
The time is **11:09**
